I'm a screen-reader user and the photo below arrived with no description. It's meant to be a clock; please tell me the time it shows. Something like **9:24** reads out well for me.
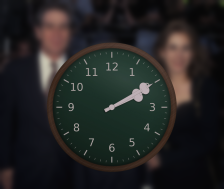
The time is **2:10**
